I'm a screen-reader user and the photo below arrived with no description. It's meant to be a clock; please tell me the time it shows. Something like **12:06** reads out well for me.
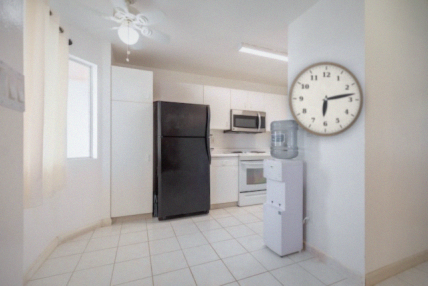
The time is **6:13**
